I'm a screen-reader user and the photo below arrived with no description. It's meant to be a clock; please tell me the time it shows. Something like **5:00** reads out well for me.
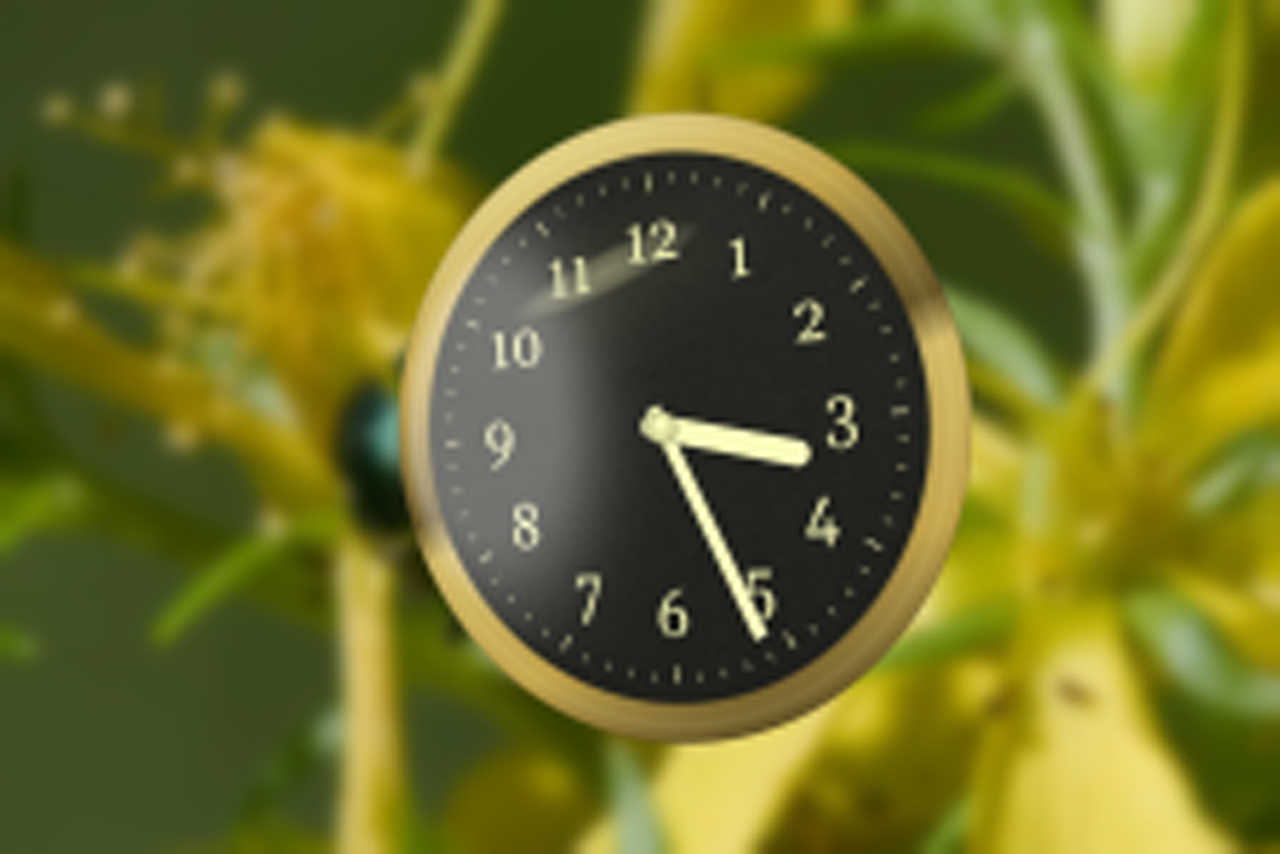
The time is **3:26**
